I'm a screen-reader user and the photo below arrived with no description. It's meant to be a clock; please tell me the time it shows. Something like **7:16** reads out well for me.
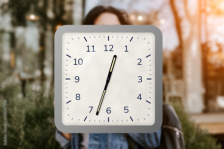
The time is **12:33**
